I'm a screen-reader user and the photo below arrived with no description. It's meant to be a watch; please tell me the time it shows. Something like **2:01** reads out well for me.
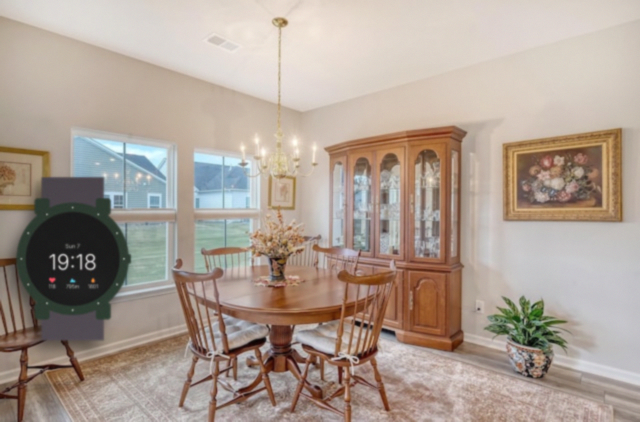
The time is **19:18**
